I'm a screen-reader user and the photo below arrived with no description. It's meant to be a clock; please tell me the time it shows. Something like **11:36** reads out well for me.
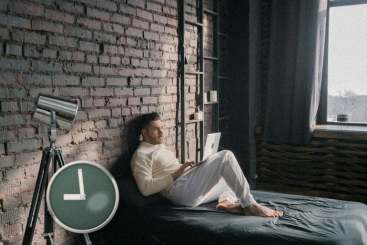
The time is **8:59**
